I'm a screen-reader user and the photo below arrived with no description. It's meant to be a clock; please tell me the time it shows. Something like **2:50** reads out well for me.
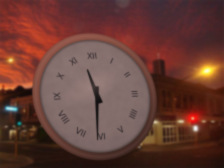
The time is **11:31**
